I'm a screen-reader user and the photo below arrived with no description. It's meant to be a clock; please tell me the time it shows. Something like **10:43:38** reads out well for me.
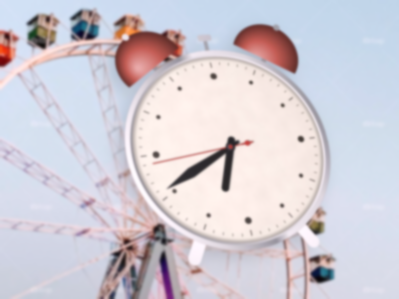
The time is **6:40:44**
